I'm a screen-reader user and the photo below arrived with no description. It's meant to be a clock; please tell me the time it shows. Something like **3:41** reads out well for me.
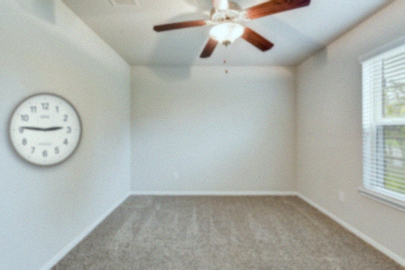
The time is **2:46**
